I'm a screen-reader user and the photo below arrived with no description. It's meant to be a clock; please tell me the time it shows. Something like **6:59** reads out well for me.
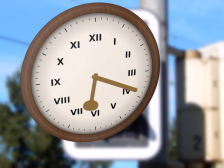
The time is **6:19**
